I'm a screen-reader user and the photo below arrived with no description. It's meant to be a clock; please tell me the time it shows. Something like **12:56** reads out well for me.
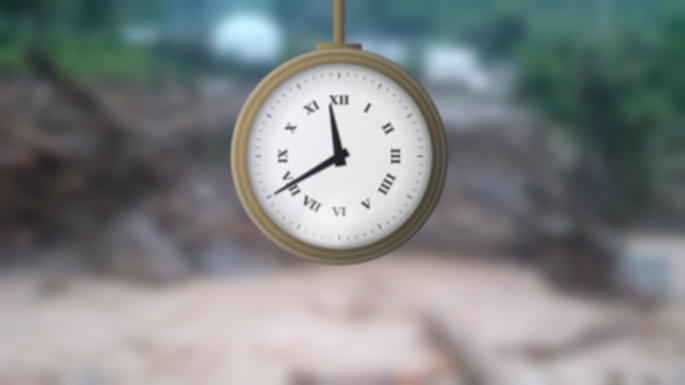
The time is **11:40**
